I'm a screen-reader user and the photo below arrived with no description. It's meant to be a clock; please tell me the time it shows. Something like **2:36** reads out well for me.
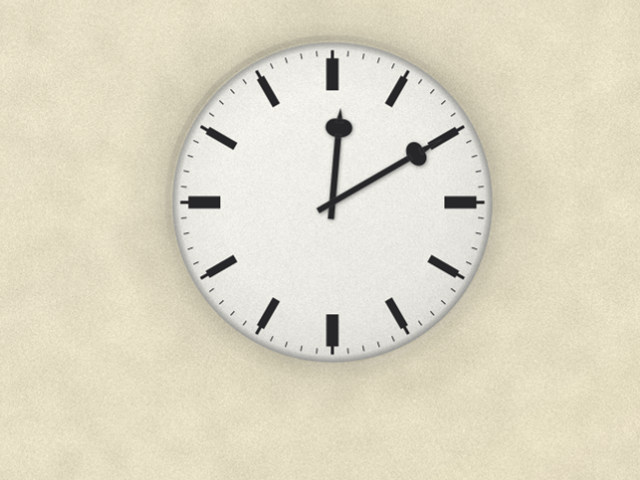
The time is **12:10**
